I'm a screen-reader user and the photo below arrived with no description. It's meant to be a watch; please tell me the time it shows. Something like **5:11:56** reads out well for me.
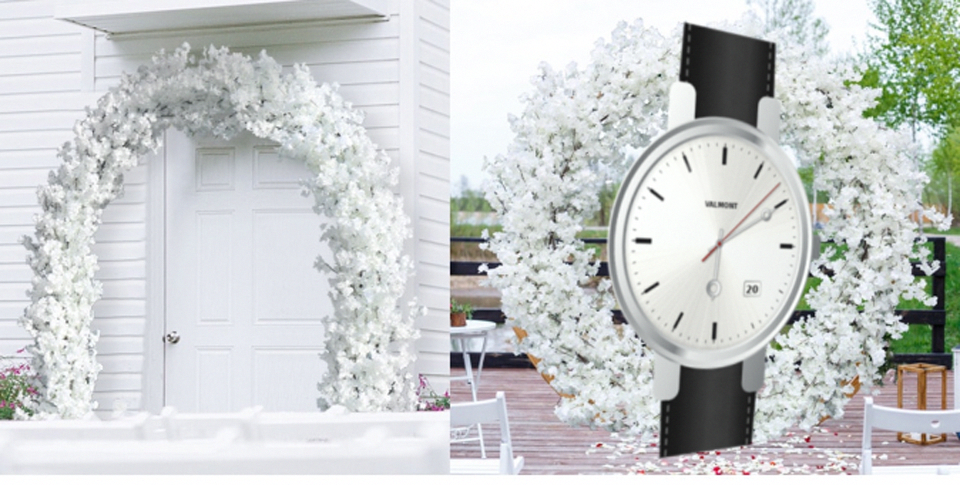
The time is **6:10:08**
